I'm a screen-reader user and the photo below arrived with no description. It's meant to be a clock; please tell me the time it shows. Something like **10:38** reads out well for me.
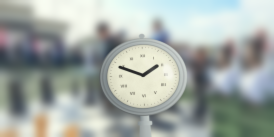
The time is **1:49**
